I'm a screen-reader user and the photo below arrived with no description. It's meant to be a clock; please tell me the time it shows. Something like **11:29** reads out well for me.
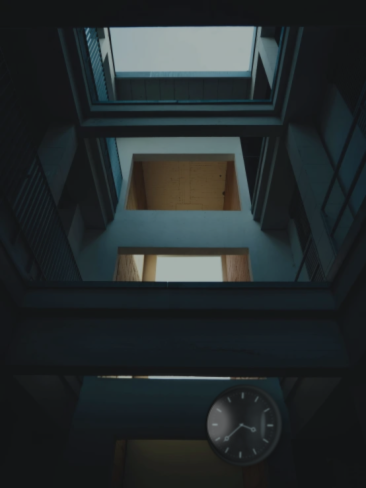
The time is **3:38**
